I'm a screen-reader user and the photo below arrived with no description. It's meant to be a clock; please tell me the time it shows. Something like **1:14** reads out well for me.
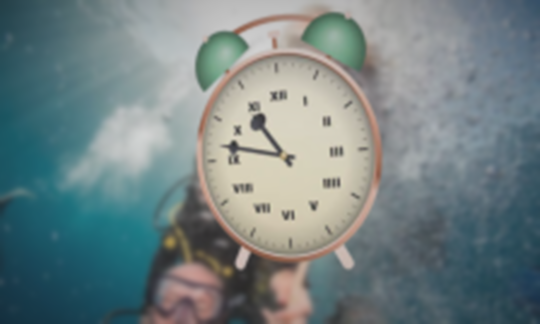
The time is **10:47**
